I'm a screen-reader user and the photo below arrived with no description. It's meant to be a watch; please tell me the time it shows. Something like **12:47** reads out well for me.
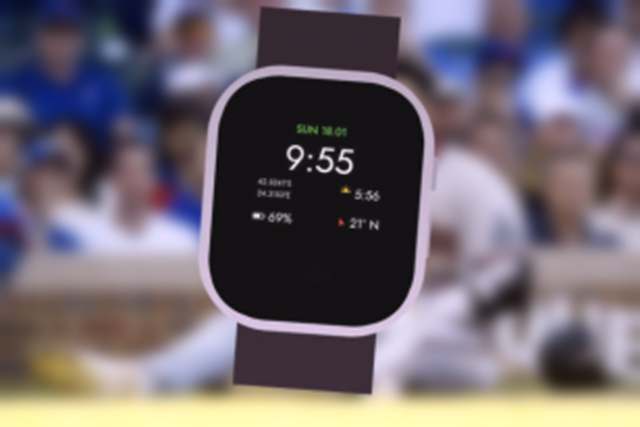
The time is **9:55**
